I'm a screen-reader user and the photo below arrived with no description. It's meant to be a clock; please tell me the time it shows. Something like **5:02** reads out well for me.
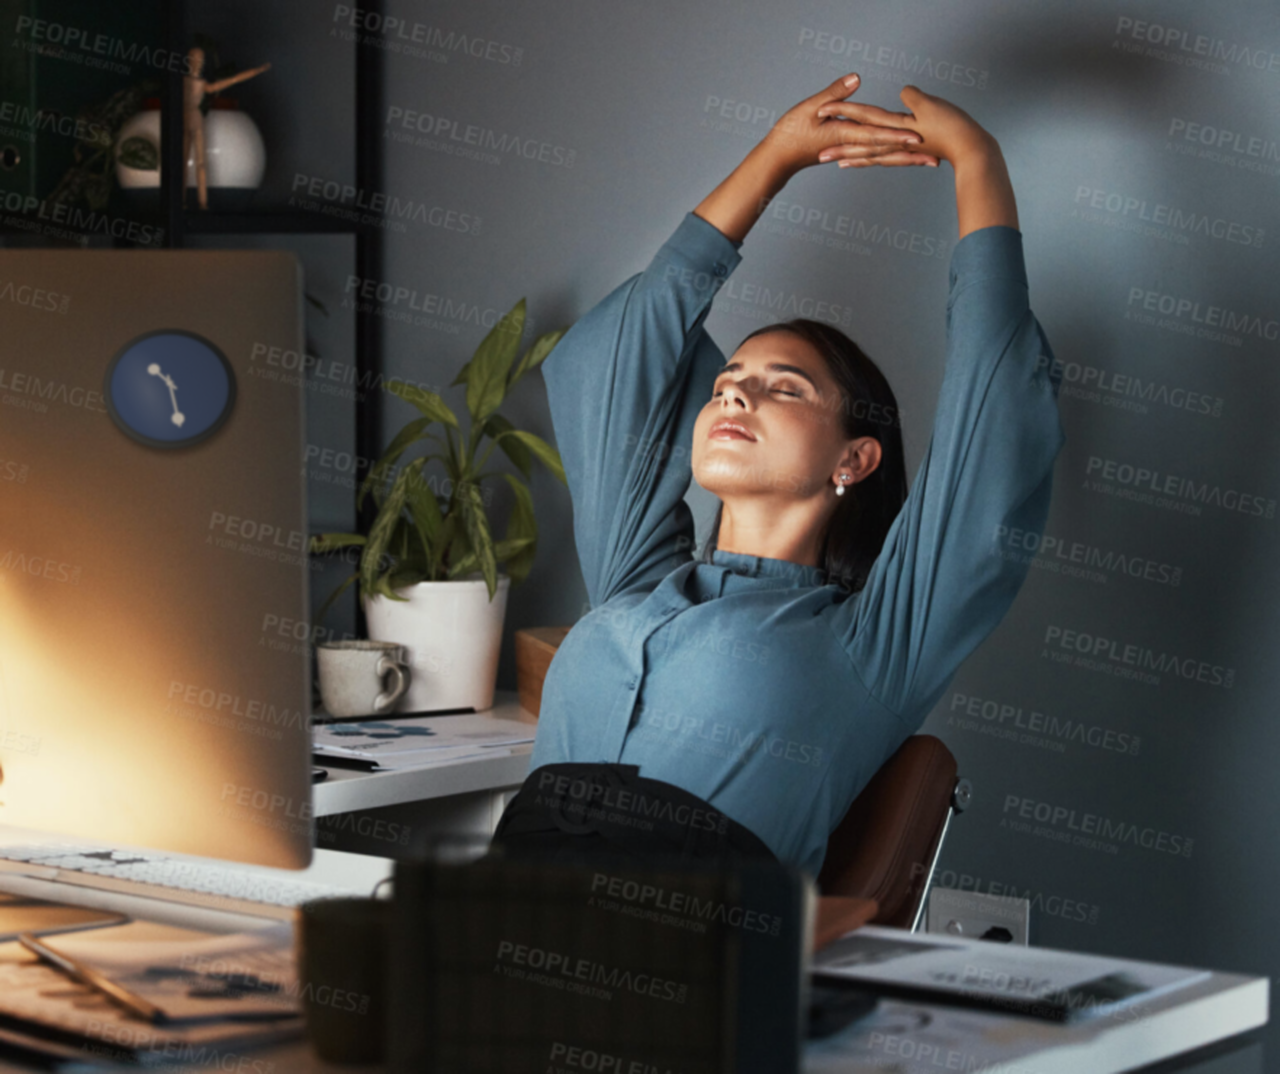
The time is **10:28**
